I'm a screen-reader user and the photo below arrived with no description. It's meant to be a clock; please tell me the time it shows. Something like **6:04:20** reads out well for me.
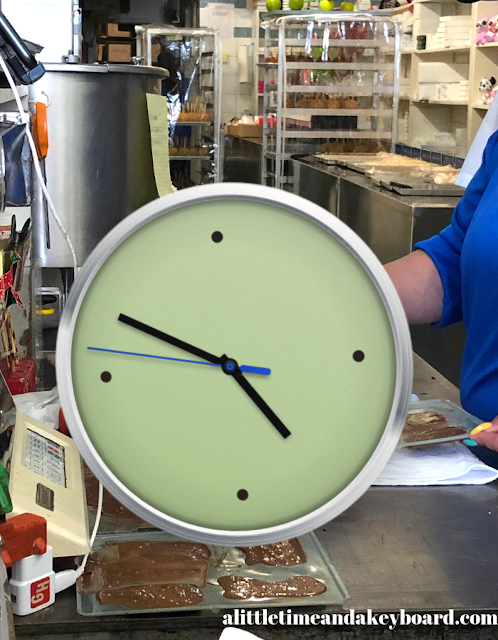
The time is **4:49:47**
